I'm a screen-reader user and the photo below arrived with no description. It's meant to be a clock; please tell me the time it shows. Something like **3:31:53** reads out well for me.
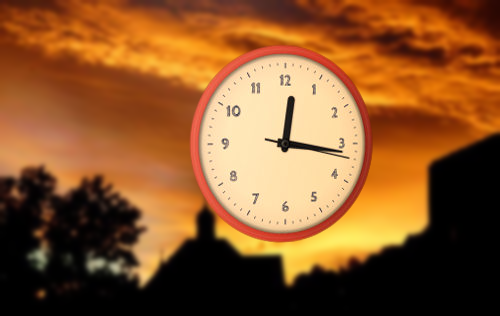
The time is **12:16:17**
